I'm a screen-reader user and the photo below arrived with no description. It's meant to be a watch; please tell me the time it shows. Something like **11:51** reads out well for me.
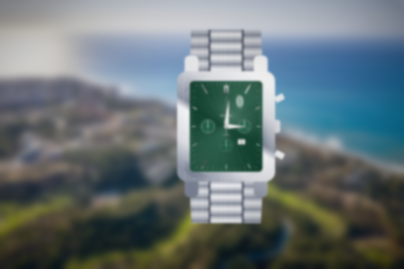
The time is **3:01**
